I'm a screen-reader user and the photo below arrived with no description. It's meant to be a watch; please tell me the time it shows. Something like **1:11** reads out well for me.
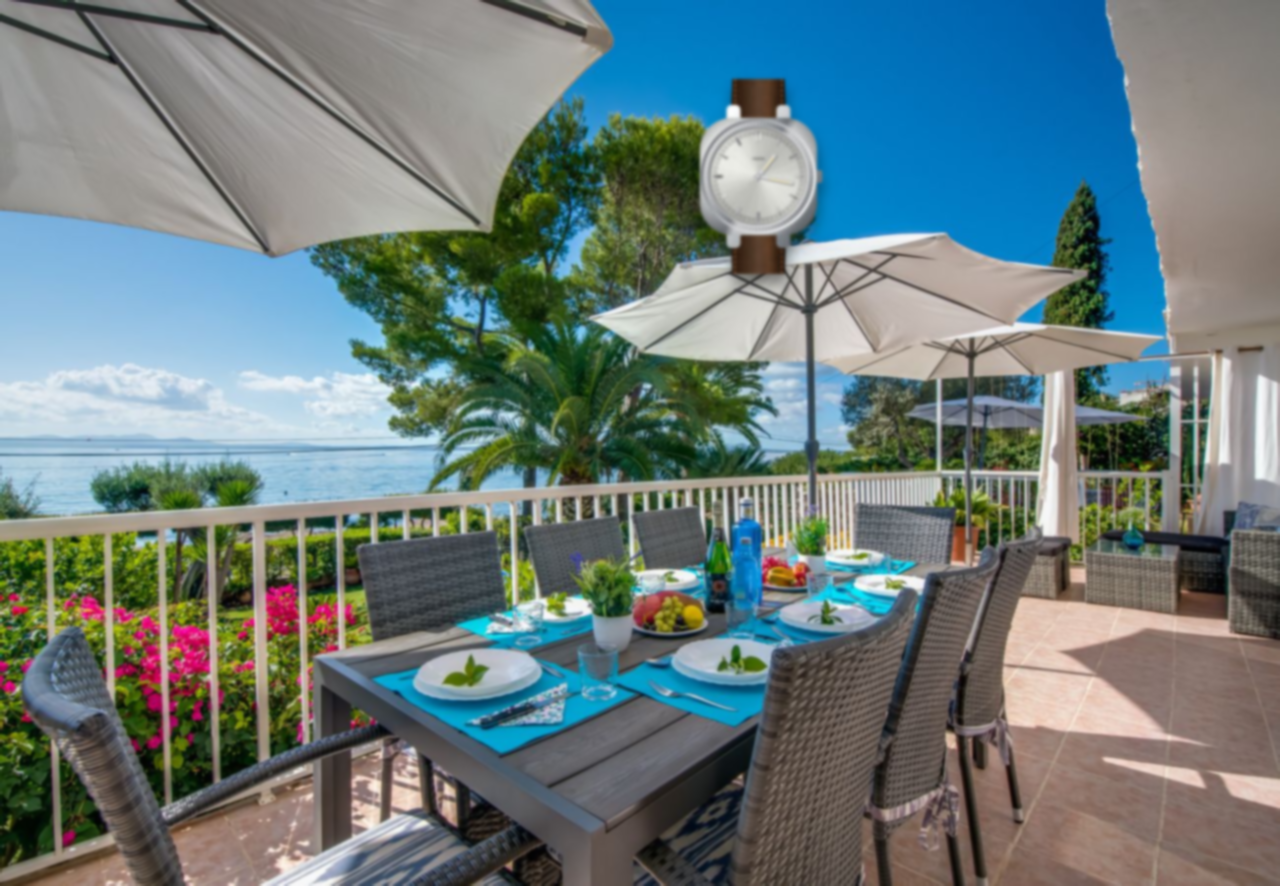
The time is **1:17**
